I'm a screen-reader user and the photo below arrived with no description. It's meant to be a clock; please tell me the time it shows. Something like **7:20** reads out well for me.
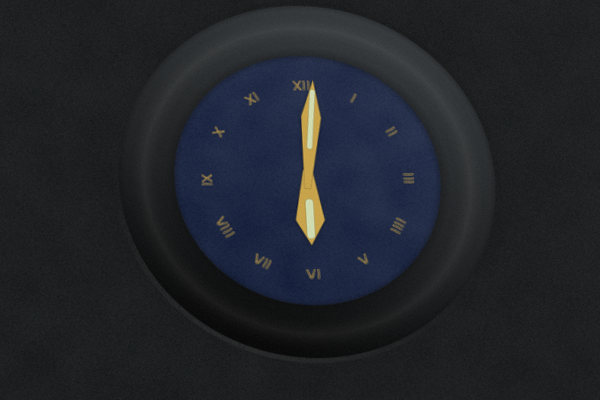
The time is **6:01**
